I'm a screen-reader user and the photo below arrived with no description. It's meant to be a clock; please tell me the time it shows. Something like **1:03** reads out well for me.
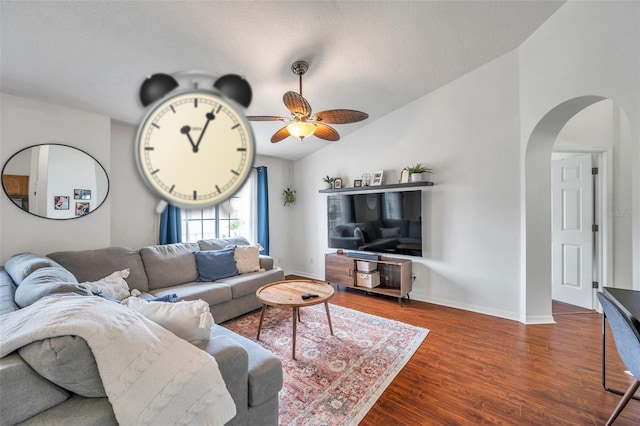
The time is **11:04**
